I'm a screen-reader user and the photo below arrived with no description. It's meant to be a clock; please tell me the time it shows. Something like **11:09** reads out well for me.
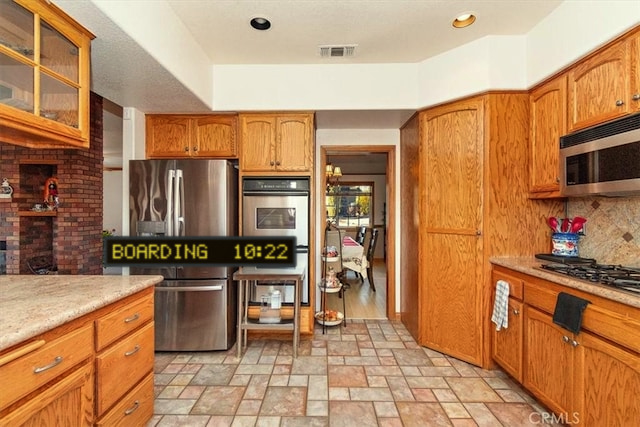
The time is **10:22**
